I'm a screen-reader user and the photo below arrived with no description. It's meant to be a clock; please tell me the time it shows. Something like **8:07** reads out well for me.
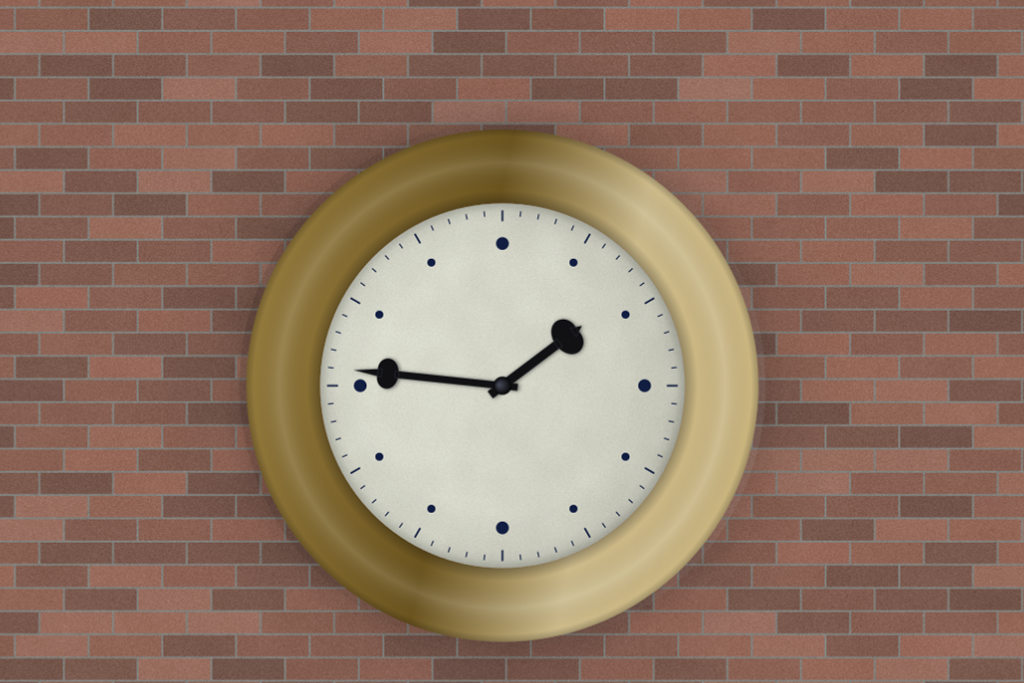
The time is **1:46**
